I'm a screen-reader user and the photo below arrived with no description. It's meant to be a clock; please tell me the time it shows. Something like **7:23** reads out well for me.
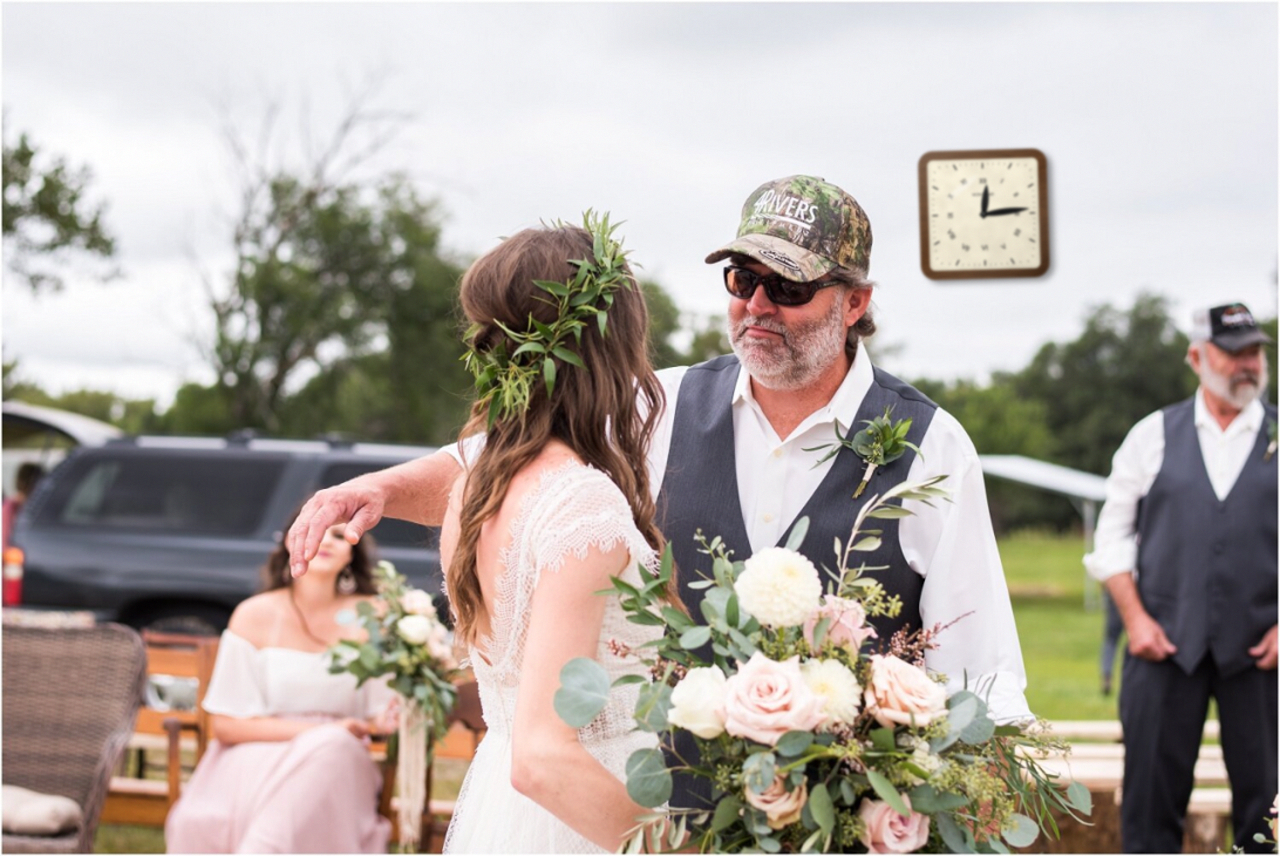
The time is **12:14**
